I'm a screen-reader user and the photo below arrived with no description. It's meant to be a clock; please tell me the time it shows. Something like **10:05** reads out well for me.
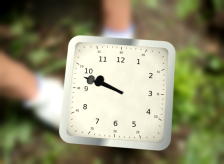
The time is **9:48**
